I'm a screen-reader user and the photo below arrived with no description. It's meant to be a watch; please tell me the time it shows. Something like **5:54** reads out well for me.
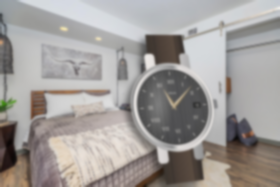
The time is **11:08**
